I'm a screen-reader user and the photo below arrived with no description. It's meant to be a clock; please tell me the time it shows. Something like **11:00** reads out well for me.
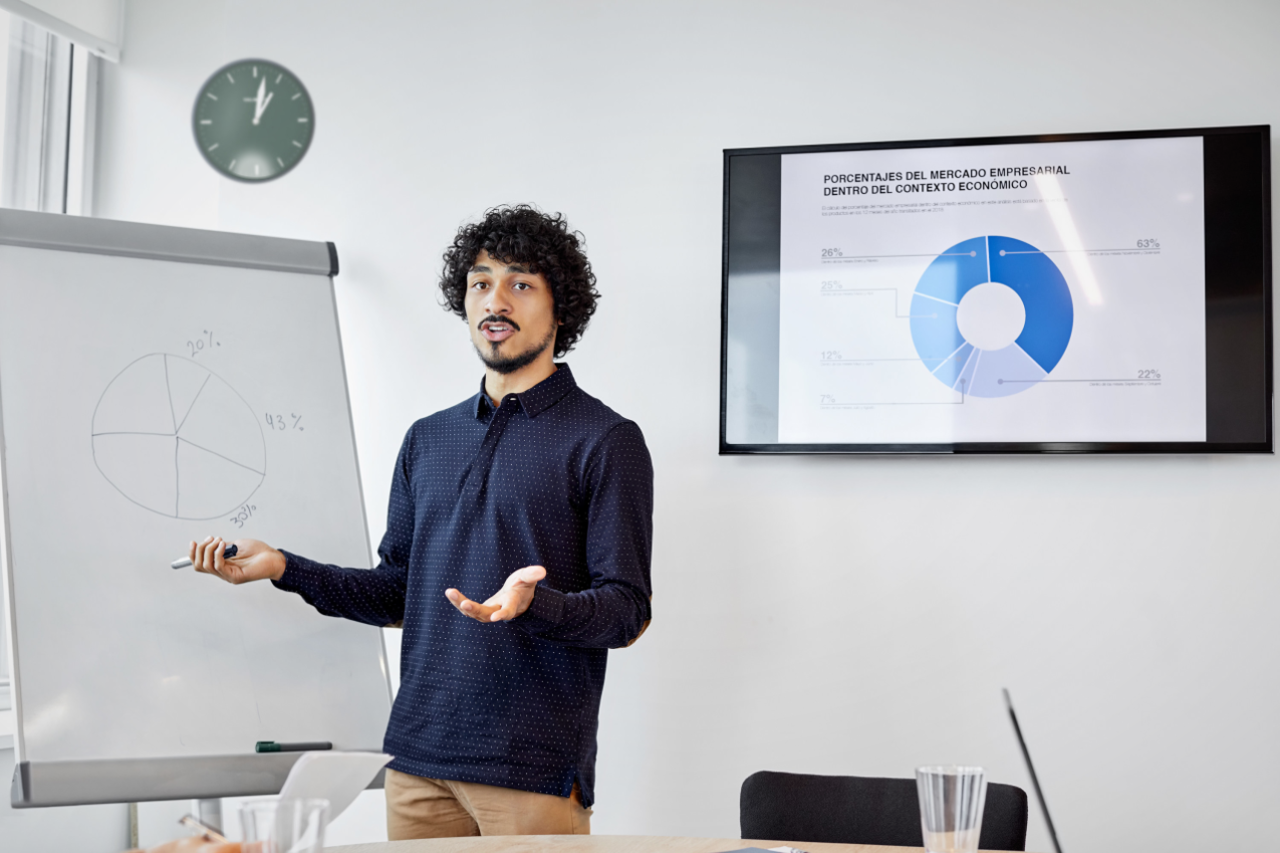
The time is **1:02**
